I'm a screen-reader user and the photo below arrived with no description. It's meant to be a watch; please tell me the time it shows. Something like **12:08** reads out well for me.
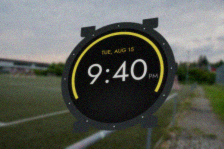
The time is **9:40**
